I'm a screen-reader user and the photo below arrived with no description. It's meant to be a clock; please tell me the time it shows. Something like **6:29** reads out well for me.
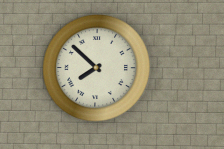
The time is **7:52**
